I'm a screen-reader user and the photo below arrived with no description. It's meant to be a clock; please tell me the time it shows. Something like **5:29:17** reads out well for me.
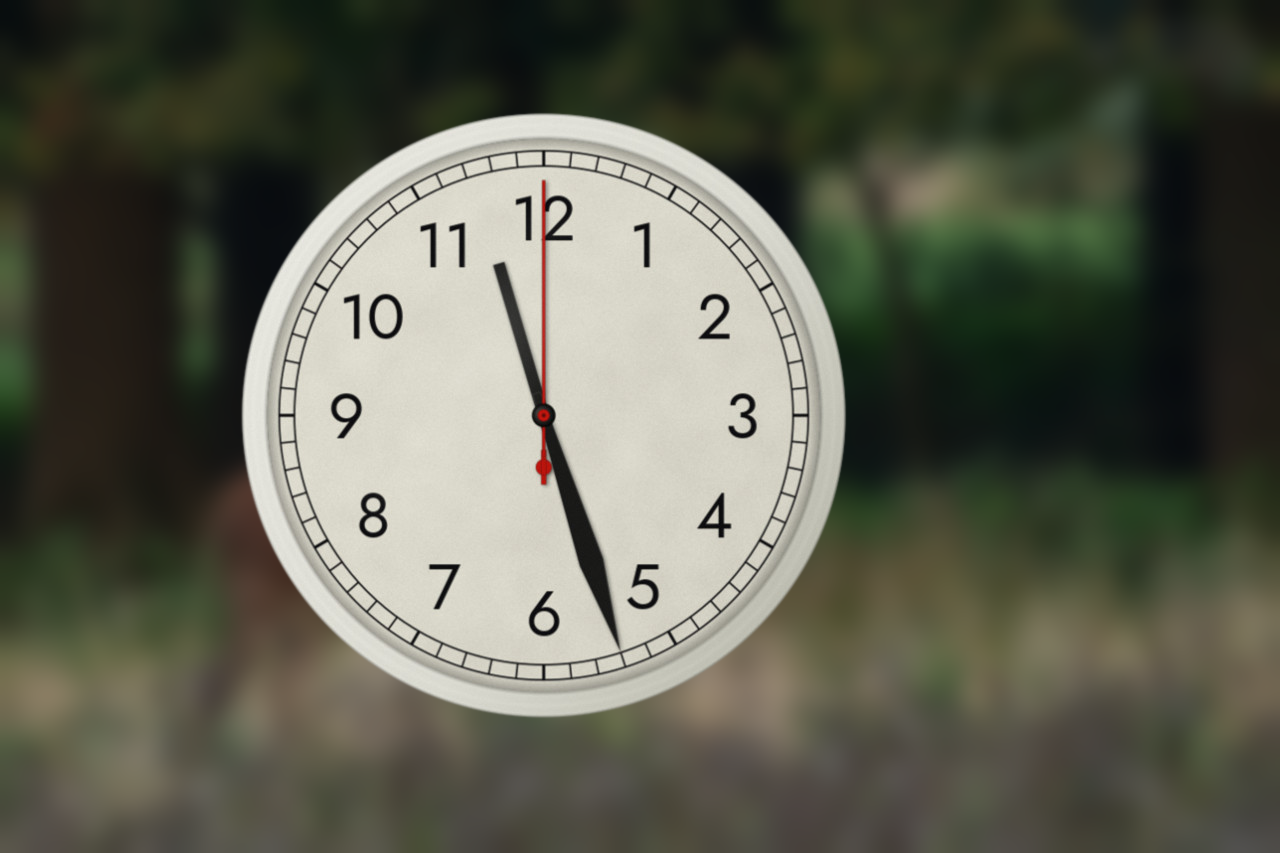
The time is **11:27:00**
